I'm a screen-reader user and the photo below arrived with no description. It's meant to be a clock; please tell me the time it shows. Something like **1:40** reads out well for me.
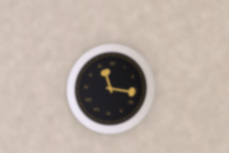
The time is **11:16**
